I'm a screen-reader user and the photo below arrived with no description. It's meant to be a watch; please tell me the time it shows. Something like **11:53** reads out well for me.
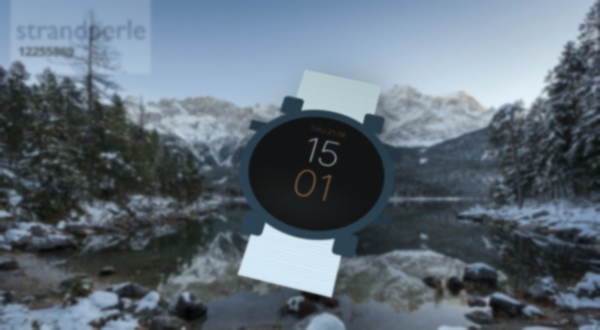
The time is **15:01**
